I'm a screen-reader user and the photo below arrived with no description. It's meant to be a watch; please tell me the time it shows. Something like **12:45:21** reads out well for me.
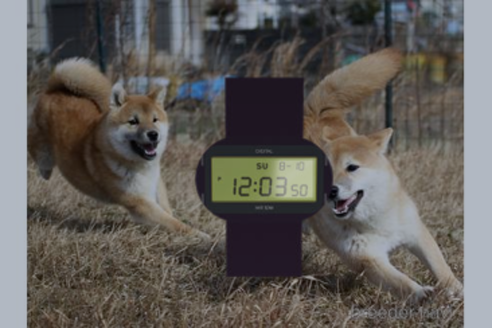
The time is **12:03:50**
